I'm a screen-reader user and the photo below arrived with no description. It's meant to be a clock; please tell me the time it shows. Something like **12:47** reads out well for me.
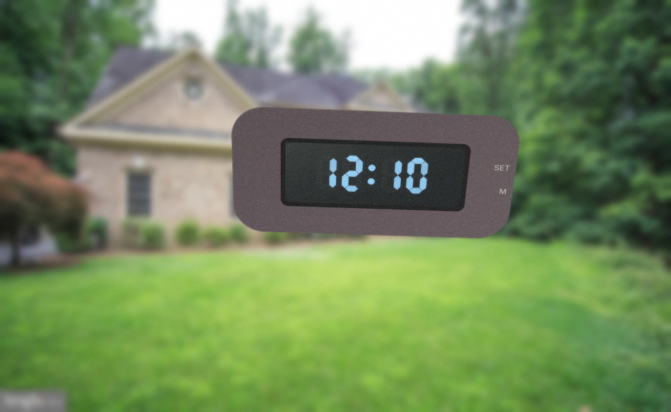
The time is **12:10**
